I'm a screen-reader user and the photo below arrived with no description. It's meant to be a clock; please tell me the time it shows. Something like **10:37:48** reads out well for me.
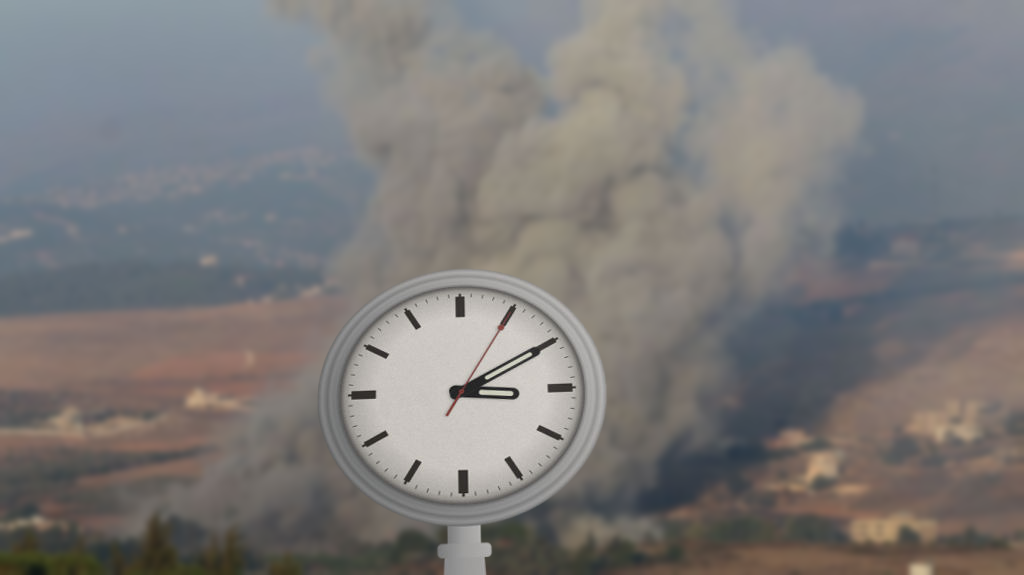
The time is **3:10:05**
